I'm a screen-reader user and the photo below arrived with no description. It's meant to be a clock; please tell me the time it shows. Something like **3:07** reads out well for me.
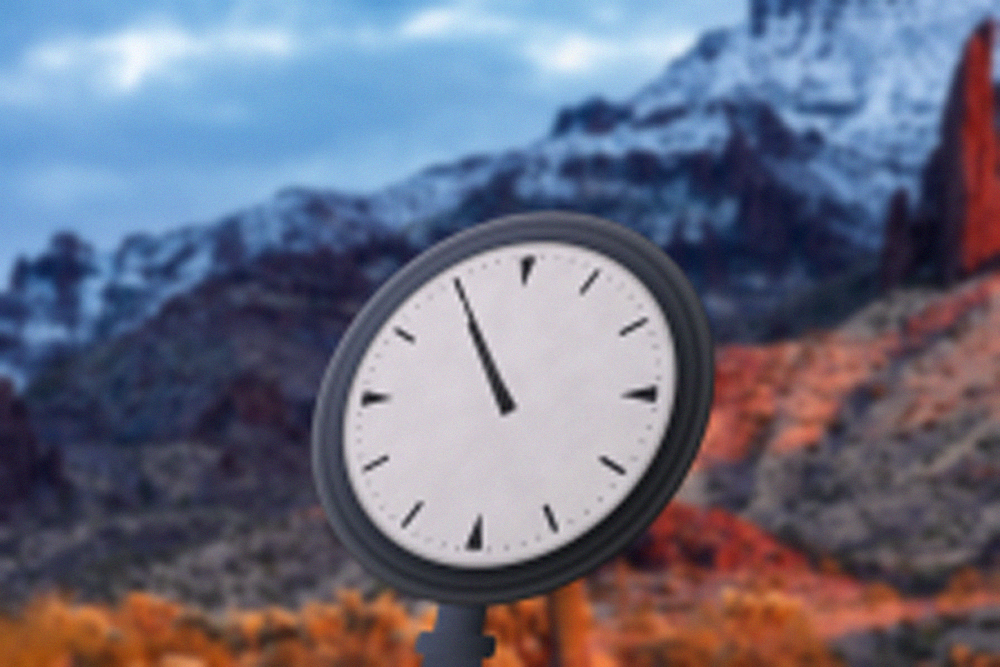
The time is **10:55**
